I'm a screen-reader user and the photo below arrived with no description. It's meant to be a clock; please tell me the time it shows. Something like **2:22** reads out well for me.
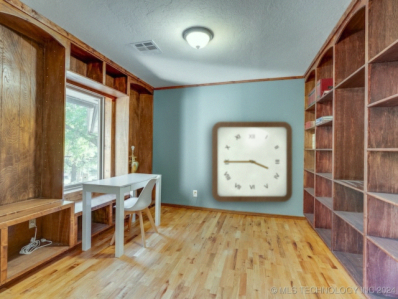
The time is **3:45**
